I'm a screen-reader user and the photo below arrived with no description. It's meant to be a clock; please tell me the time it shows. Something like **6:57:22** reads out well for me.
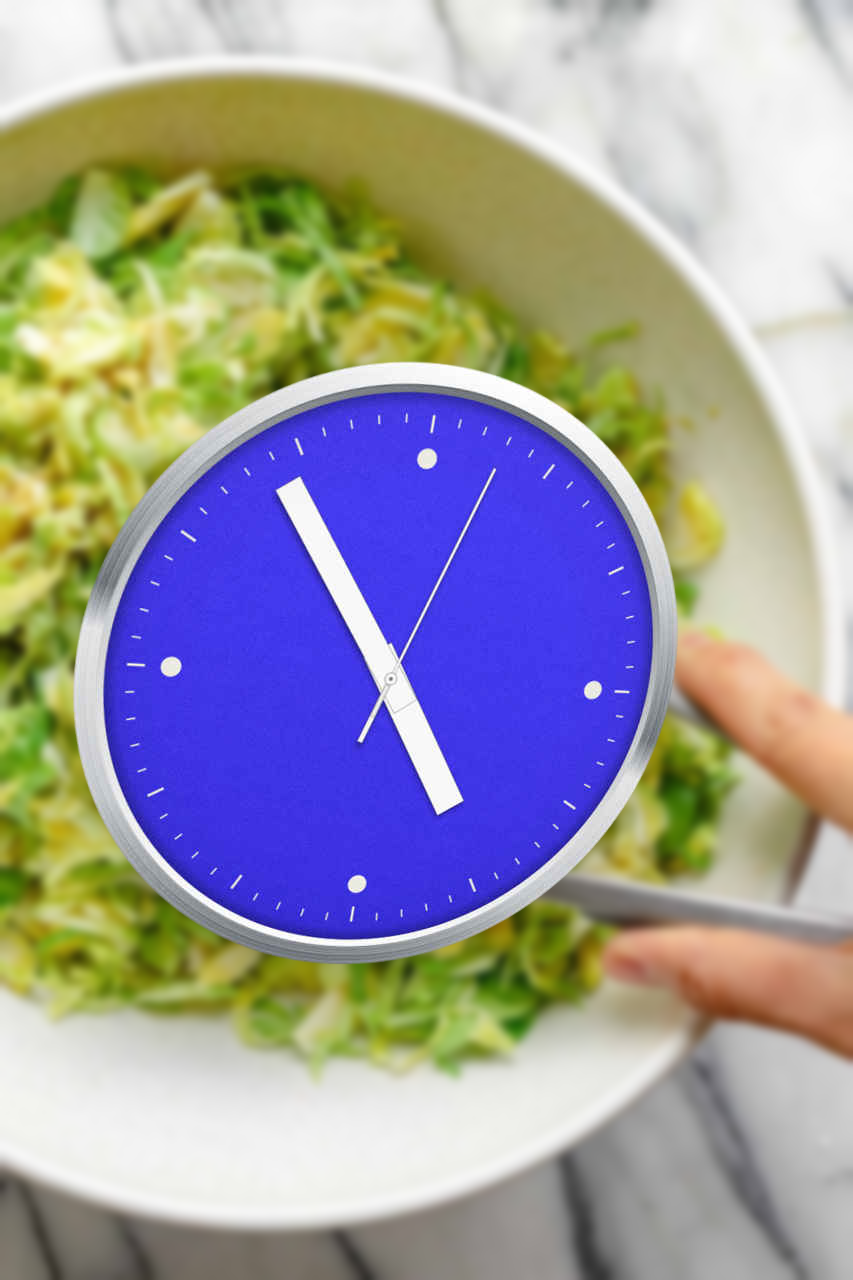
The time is **4:54:03**
